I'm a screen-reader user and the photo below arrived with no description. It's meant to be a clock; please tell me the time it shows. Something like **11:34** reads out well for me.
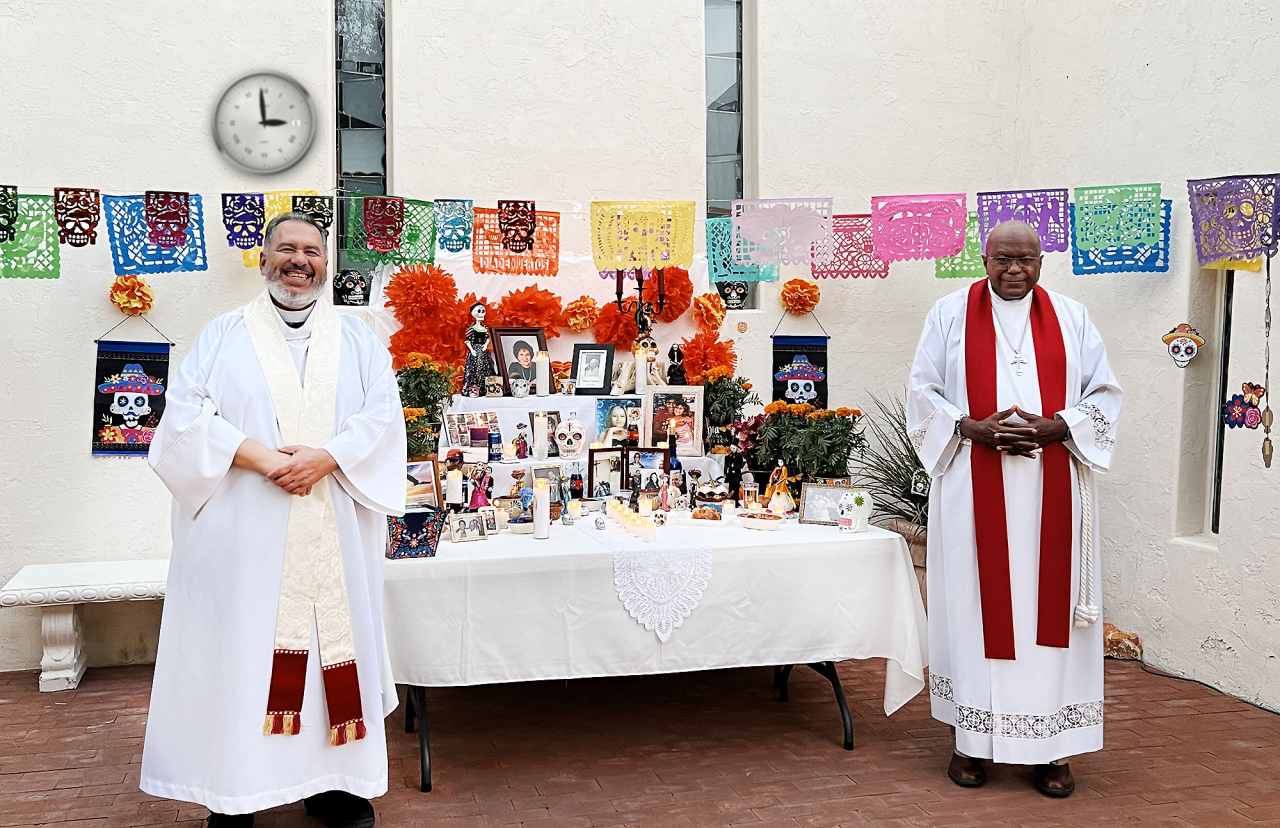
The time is **2:59**
